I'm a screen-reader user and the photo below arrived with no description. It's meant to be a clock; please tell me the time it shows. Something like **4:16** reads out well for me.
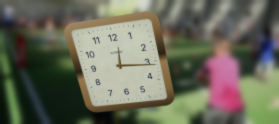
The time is **12:16**
